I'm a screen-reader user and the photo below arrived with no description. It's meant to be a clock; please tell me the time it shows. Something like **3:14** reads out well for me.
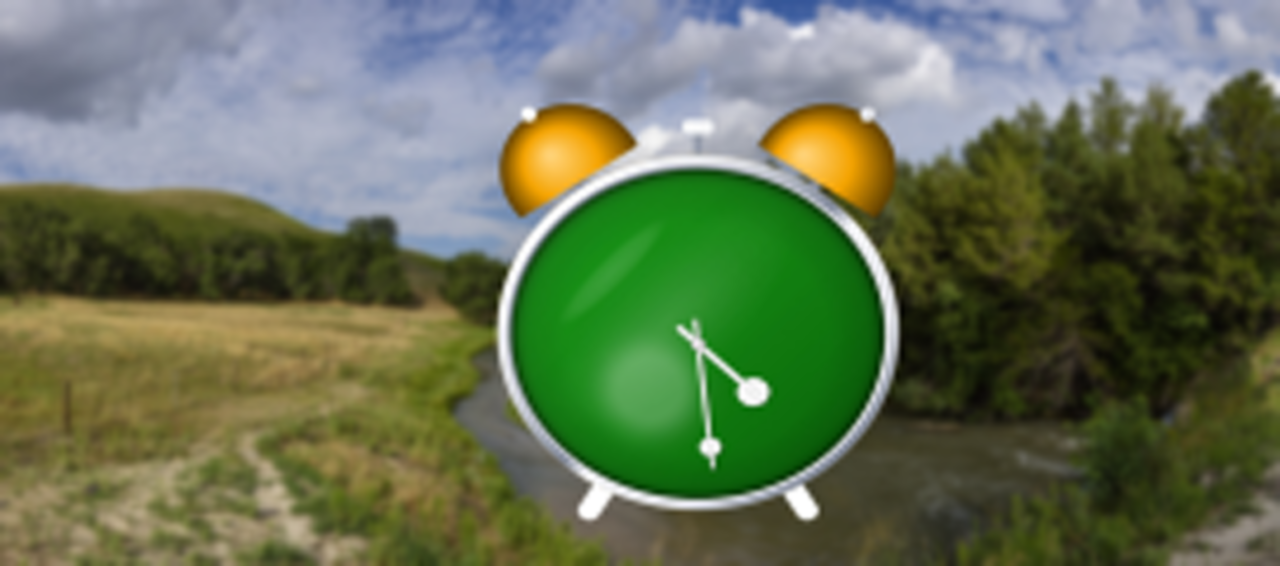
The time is **4:29**
